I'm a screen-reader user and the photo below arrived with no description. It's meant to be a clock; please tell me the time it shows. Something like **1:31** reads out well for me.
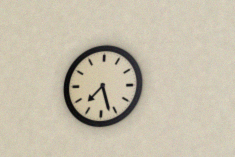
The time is **7:27**
